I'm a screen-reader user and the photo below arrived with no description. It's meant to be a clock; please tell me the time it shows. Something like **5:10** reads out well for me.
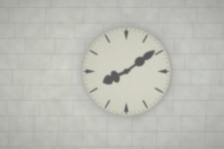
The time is **8:09**
